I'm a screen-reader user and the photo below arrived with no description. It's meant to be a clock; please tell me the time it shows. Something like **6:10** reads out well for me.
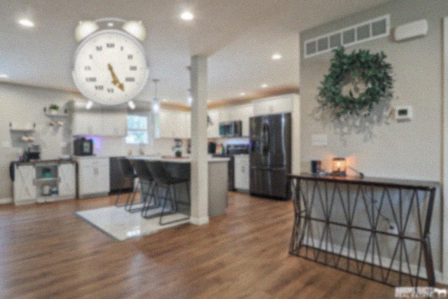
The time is **5:25**
